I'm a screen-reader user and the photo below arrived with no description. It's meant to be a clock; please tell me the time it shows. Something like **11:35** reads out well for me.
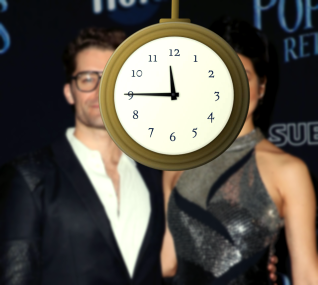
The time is **11:45**
